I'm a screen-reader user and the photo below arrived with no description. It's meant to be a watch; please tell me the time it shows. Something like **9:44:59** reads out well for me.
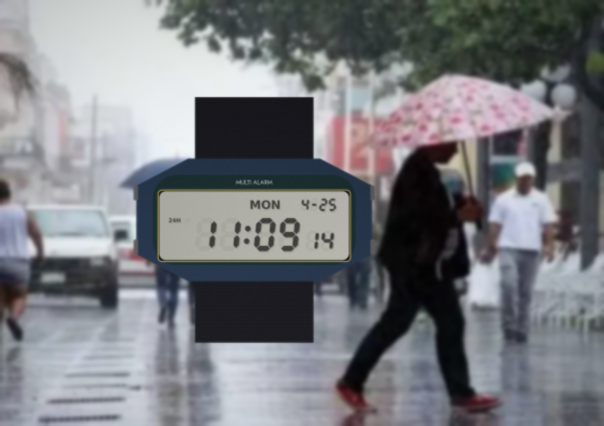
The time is **11:09:14**
